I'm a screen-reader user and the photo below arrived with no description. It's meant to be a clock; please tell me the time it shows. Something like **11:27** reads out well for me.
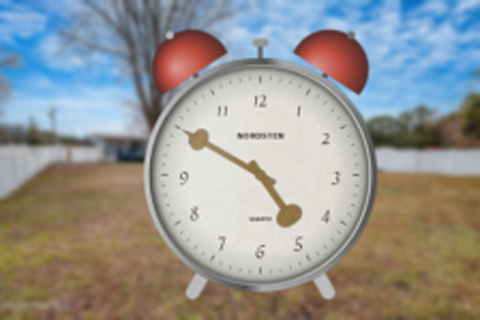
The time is **4:50**
